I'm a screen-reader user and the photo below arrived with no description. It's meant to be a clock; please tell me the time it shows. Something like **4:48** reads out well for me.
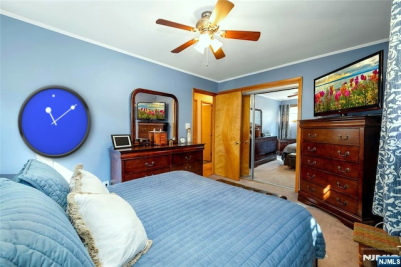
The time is **11:09**
